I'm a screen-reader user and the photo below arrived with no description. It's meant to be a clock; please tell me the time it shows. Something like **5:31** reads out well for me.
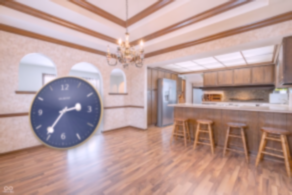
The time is **2:36**
